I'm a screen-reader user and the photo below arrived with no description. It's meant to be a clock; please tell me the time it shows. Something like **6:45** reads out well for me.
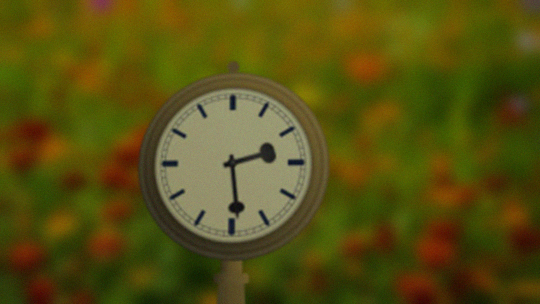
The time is **2:29**
